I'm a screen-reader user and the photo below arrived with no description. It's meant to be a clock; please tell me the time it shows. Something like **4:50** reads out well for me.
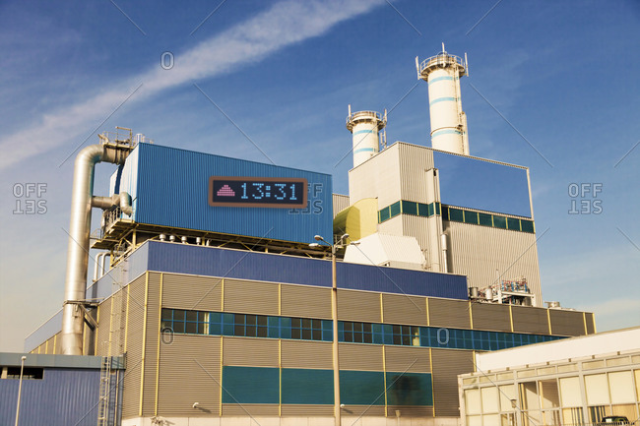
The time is **13:31**
